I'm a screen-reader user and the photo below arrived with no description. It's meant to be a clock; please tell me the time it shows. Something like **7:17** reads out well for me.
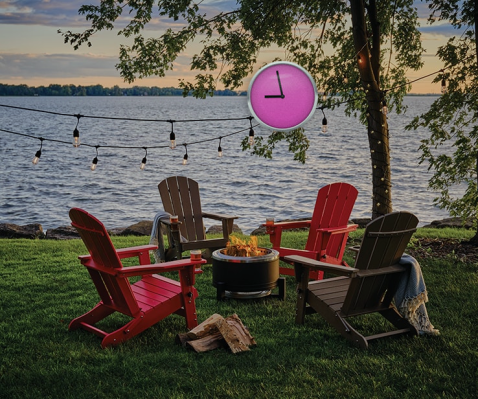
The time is **8:58**
